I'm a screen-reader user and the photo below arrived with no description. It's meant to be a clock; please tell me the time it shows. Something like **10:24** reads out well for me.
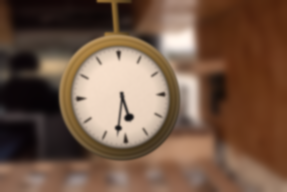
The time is **5:32**
